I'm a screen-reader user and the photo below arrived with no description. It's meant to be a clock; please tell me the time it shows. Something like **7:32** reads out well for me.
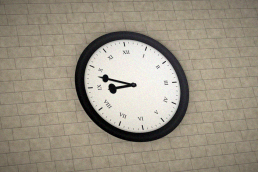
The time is **8:48**
